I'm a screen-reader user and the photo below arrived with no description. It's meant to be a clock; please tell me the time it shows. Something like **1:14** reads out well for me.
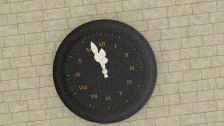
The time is **11:57**
